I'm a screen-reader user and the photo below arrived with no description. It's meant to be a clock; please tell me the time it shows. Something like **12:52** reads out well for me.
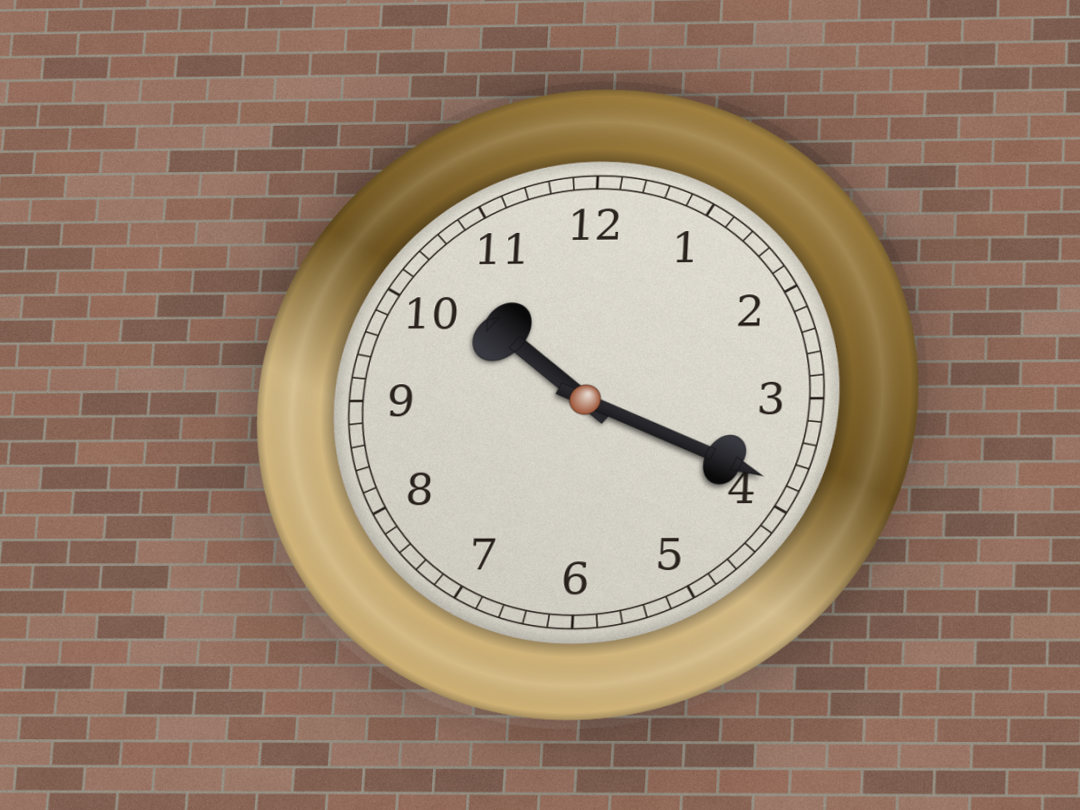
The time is **10:19**
